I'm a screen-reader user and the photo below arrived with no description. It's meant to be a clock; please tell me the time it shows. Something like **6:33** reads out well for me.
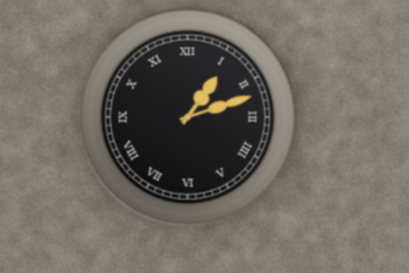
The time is **1:12**
